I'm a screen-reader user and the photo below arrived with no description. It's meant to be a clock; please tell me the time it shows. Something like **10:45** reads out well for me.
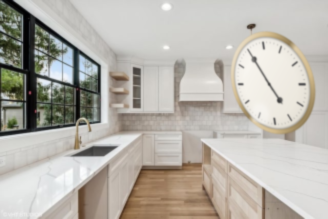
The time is **4:55**
